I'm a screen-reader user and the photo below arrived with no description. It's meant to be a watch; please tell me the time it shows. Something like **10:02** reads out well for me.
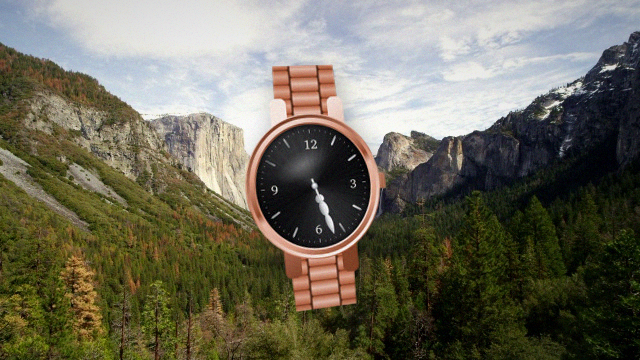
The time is **5:27**
